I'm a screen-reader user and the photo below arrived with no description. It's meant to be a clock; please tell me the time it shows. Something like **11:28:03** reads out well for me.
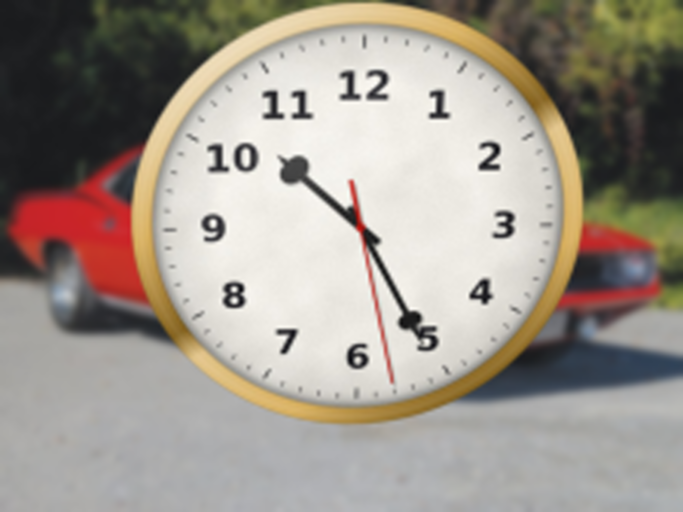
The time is **10:25:28**
